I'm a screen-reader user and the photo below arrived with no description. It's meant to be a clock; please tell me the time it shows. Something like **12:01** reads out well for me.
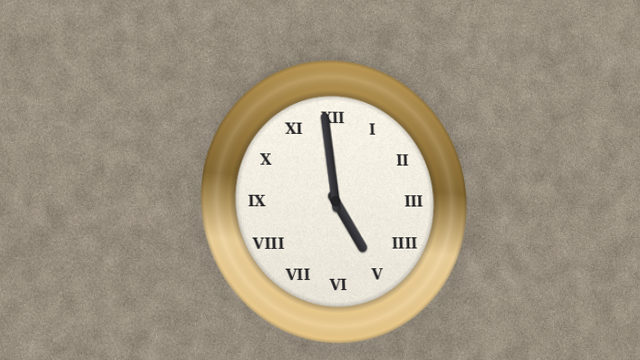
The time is **4:59**
